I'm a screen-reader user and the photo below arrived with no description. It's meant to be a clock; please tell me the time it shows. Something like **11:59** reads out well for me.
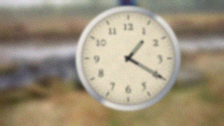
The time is **1:20**
